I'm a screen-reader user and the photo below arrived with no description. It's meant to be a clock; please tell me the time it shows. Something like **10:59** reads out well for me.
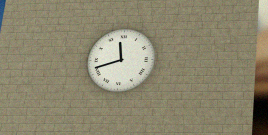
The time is **11:42**
